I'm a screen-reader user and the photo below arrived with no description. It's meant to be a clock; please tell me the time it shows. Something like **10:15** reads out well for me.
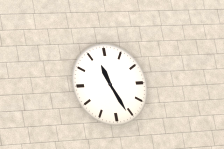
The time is **11:26**
